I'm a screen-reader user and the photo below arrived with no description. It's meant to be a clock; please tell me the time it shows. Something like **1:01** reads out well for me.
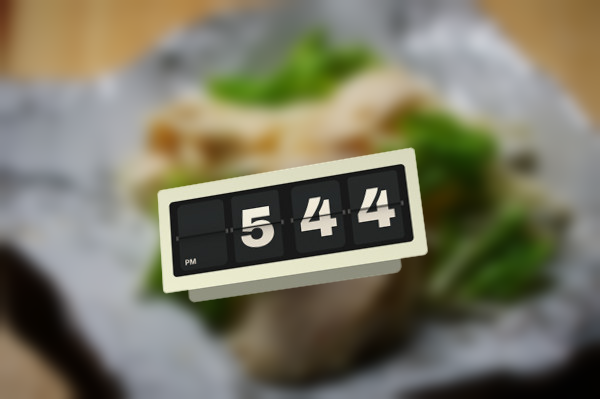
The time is **5:44**
